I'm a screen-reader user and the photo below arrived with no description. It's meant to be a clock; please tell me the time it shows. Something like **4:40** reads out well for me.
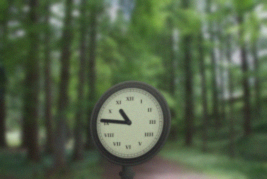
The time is **10:46**
